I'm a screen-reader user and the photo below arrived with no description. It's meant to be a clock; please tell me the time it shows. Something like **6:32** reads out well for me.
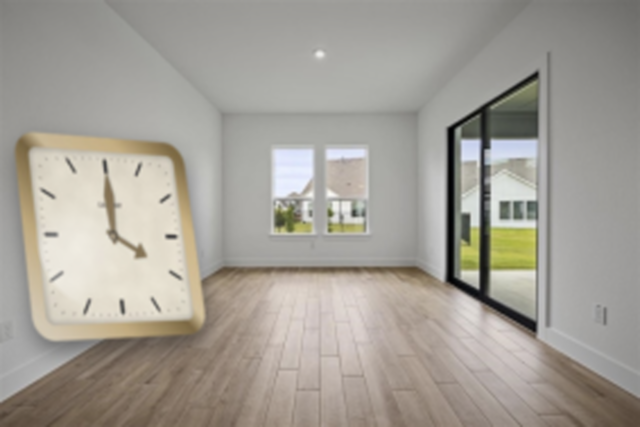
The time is **4:00**
